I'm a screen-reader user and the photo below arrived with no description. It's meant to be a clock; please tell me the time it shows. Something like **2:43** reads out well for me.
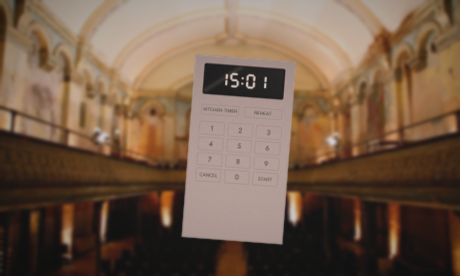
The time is **15:01**
